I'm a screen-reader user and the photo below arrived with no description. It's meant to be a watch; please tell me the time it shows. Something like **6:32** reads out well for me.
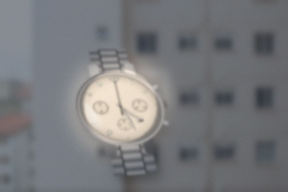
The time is **4:27**
